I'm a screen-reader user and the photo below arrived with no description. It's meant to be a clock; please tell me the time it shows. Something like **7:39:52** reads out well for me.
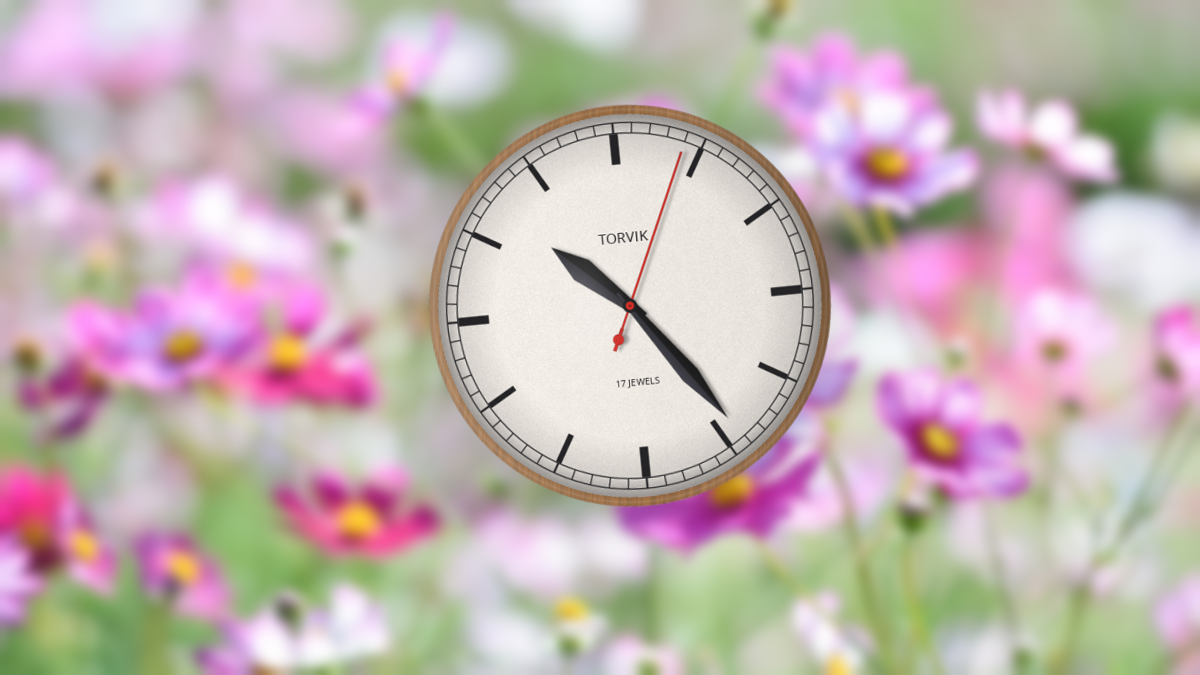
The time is **10:24:04**
